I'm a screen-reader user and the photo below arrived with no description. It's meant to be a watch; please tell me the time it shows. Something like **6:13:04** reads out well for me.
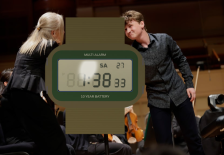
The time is **1:38:33**
